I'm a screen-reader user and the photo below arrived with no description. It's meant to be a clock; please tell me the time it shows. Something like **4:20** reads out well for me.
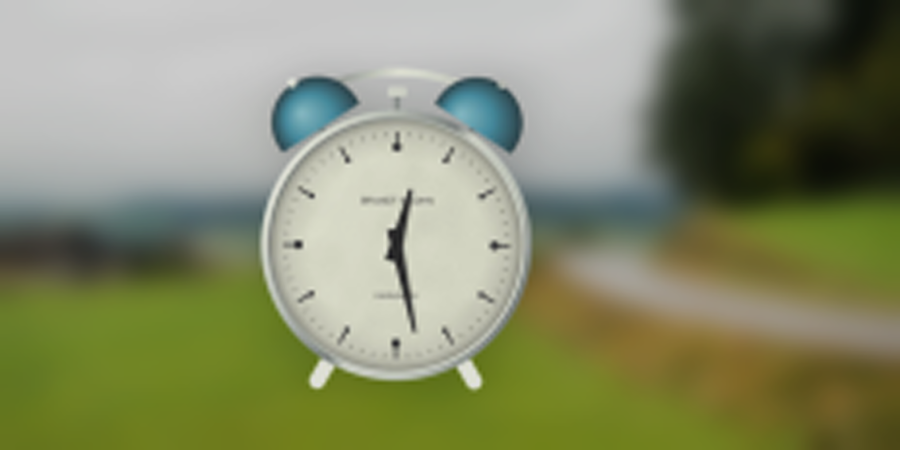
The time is **12:28**
